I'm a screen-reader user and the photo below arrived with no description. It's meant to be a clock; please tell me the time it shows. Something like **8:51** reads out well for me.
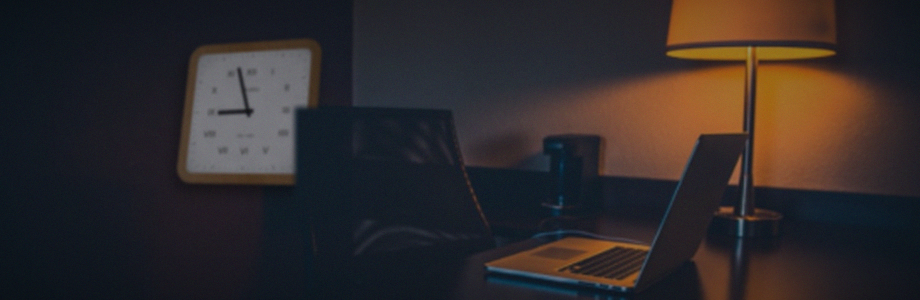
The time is **8:57**
